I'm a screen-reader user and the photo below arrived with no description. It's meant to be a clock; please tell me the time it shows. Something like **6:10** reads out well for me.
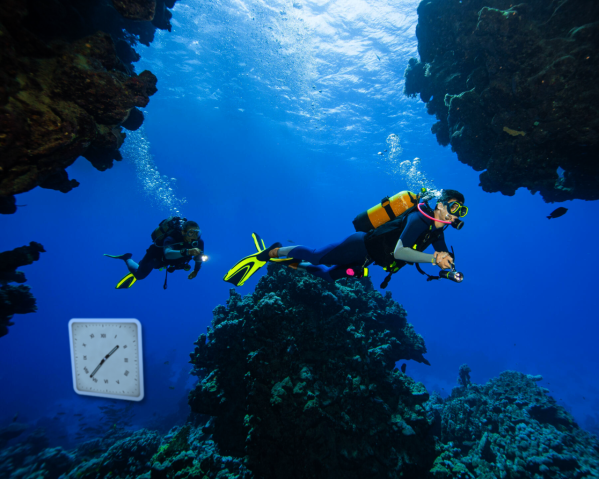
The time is **1:37**
